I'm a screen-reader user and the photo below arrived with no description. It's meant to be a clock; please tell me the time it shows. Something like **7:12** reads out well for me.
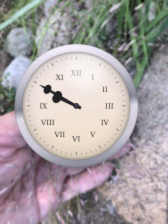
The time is **9:50**
